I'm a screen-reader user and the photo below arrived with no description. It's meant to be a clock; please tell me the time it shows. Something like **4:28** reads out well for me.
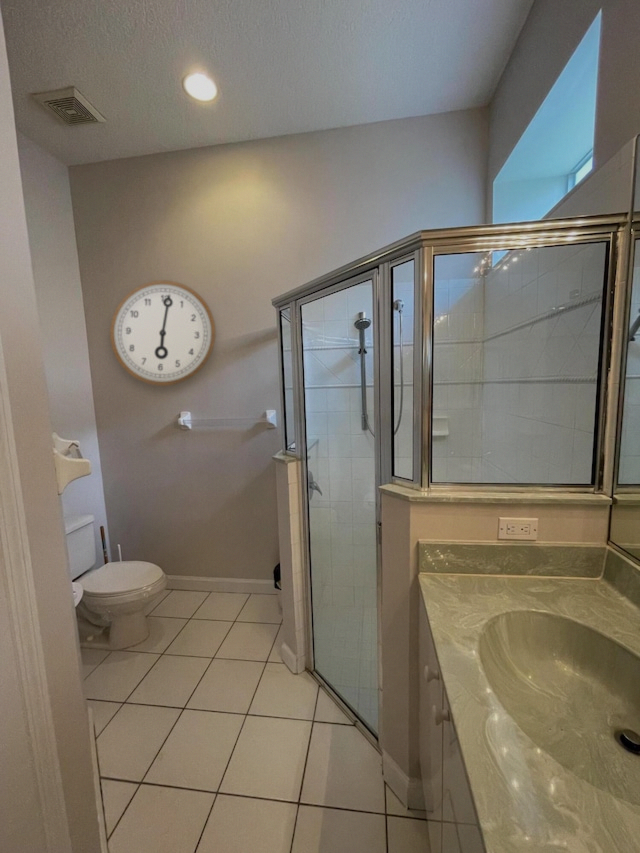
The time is **6:01**
